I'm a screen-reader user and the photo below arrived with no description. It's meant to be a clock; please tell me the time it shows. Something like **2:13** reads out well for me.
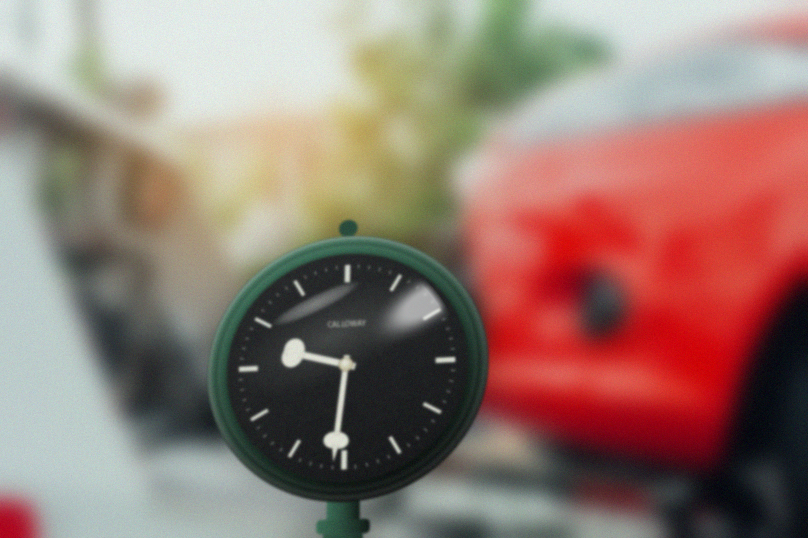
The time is **9:31**
